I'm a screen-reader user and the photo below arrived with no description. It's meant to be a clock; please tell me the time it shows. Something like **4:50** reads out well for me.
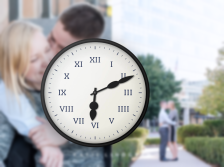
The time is **6:11**
